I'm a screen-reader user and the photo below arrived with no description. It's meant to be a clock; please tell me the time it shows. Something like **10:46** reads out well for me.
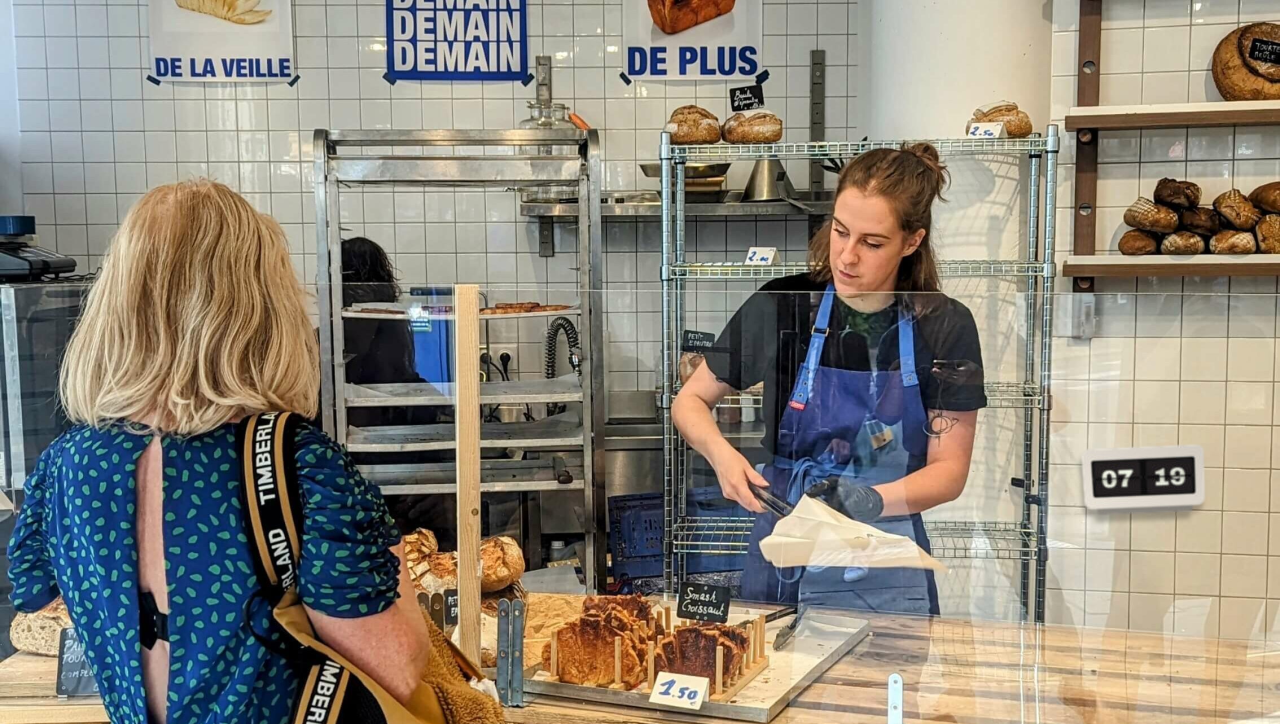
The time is **7:19**
